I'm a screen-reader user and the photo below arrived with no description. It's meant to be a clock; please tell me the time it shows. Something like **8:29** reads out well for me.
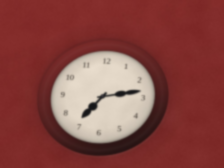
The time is **7:13**
